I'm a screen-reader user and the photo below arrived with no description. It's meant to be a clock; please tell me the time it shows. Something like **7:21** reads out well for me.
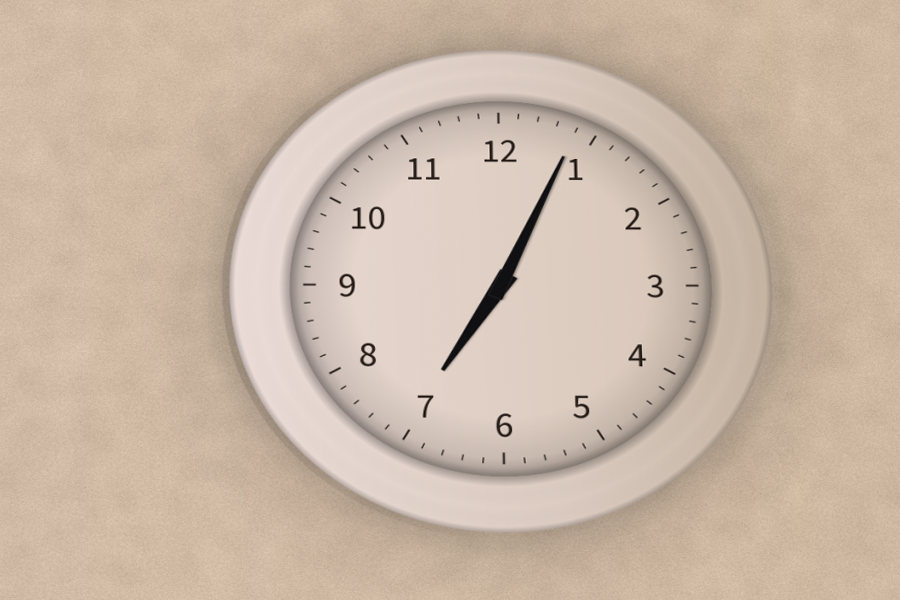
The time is **7:04**
